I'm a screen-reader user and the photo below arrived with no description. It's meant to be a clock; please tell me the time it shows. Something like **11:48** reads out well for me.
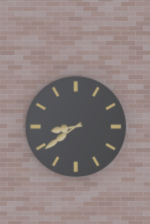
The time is **8:39**
